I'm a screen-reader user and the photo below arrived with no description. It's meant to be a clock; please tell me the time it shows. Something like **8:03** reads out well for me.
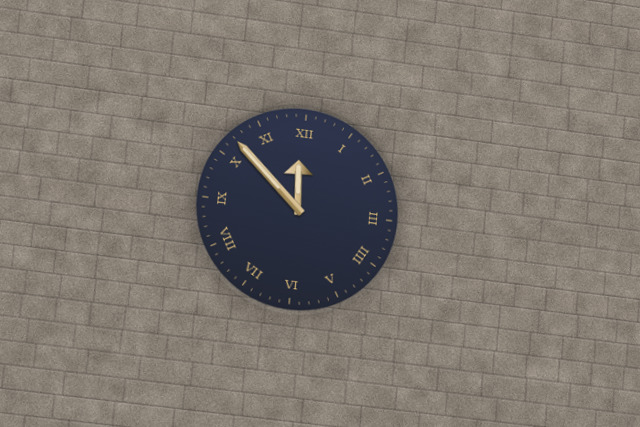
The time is **11:52**
